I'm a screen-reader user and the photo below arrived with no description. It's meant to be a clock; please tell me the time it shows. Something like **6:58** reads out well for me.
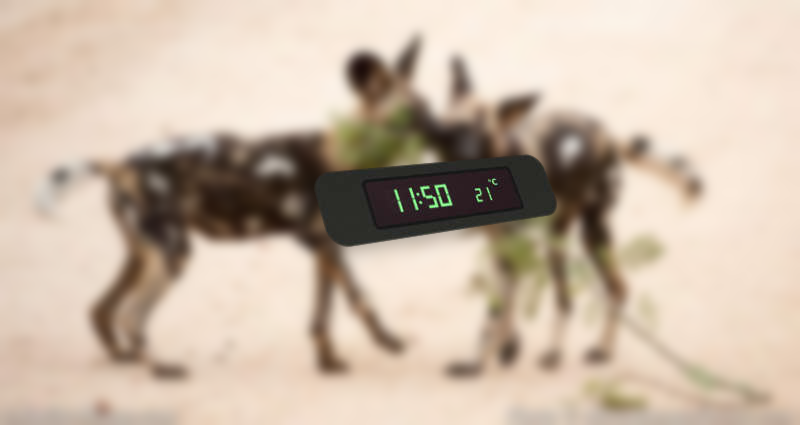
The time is **11:50**
